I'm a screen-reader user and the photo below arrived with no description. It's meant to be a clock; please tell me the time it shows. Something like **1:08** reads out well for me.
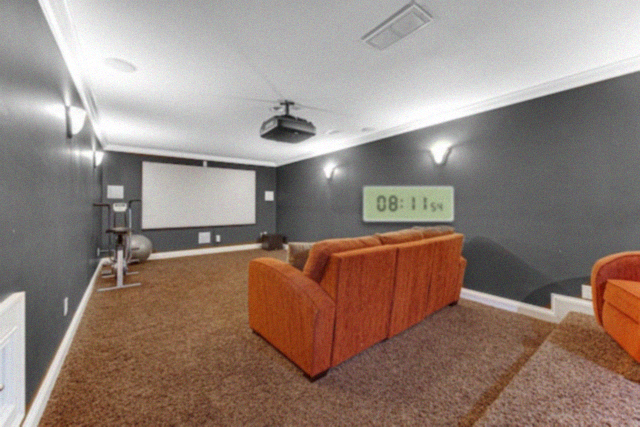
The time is **8:11**
